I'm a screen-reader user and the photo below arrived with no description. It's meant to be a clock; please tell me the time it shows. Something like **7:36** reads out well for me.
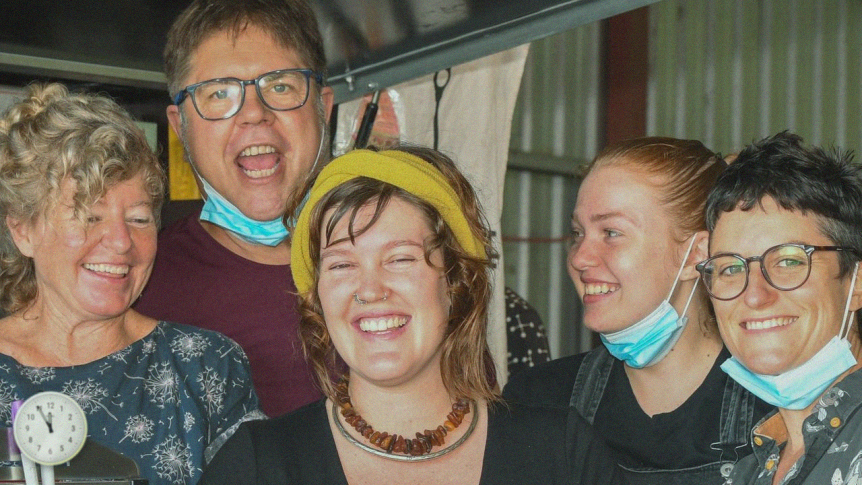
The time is **11:55**
